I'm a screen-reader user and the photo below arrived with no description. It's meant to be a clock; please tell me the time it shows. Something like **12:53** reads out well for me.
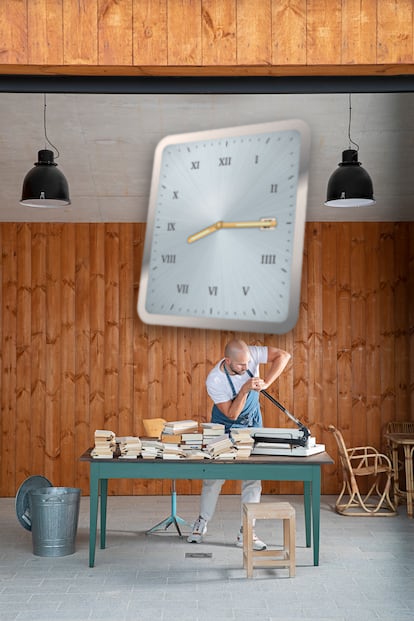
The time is **8:15**
